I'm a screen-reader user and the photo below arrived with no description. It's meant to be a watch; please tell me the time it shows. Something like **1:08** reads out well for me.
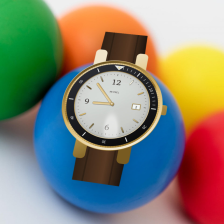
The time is **8:53**
